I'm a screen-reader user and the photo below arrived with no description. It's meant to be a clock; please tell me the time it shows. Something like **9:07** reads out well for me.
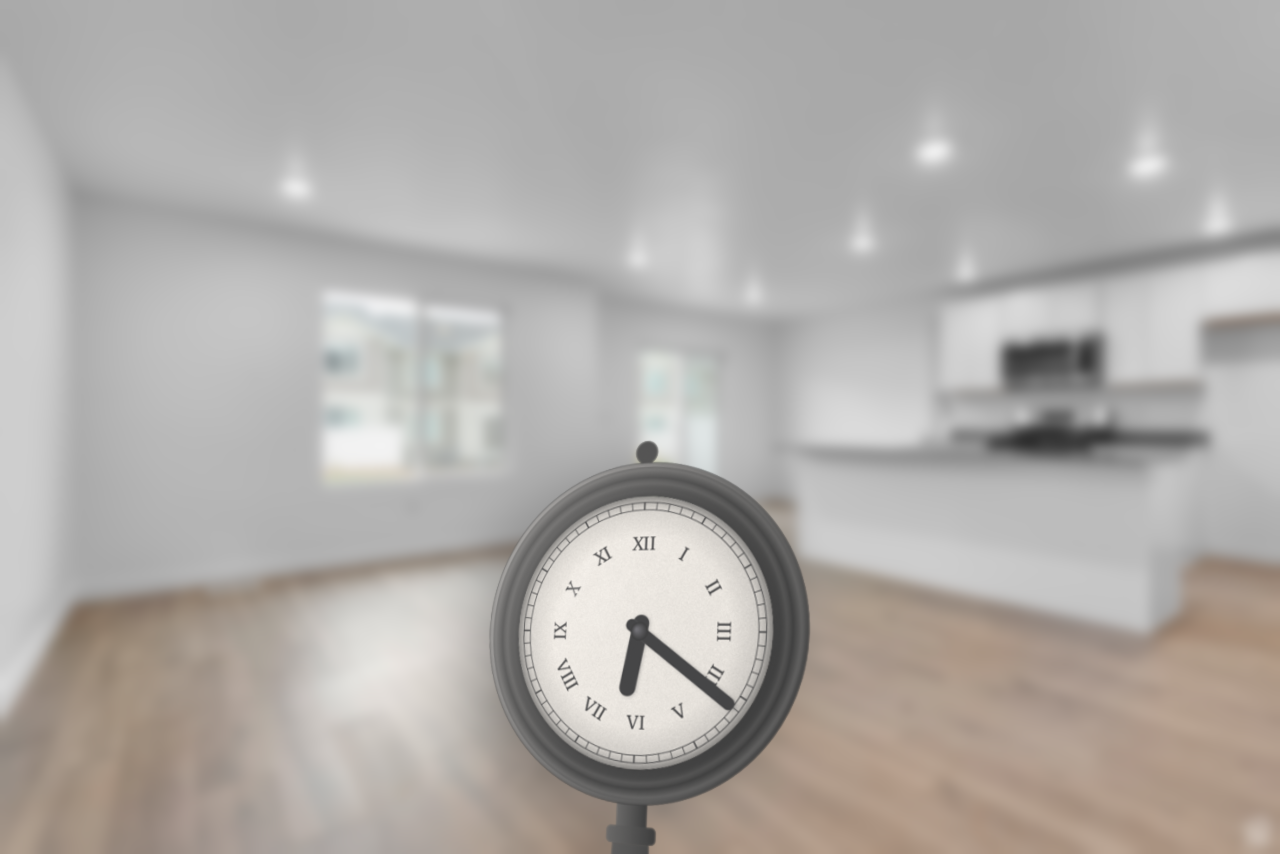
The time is **6:21**
